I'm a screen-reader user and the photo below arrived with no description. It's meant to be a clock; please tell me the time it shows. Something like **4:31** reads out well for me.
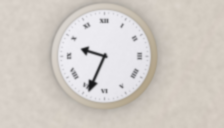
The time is **9:34**
